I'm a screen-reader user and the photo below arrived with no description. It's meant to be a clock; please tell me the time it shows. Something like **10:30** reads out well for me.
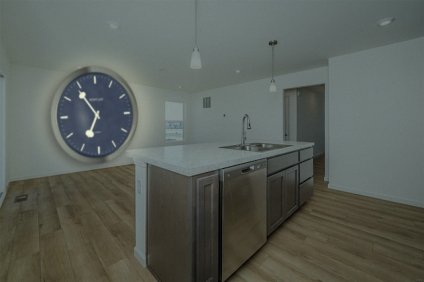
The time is **6:54**
